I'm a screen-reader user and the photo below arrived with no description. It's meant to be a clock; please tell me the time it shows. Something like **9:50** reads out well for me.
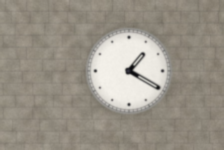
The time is **1:20**
